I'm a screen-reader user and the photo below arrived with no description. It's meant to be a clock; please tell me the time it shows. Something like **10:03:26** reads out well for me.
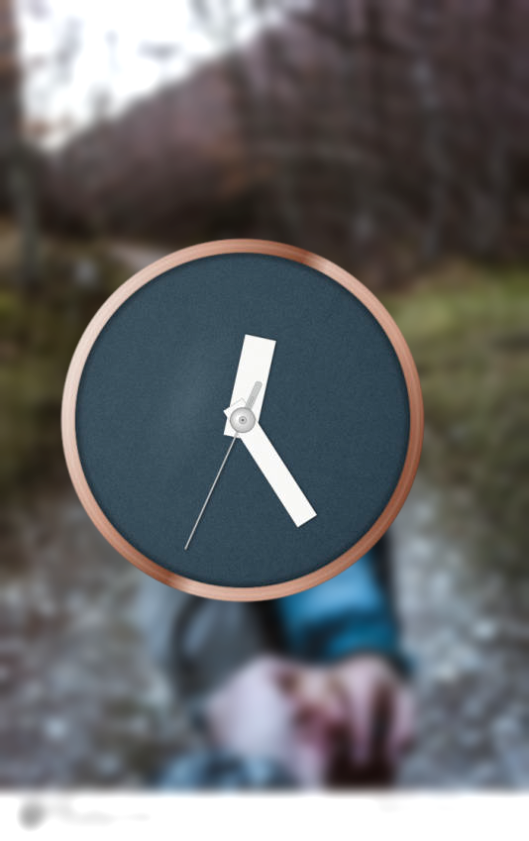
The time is **12:24:34**
